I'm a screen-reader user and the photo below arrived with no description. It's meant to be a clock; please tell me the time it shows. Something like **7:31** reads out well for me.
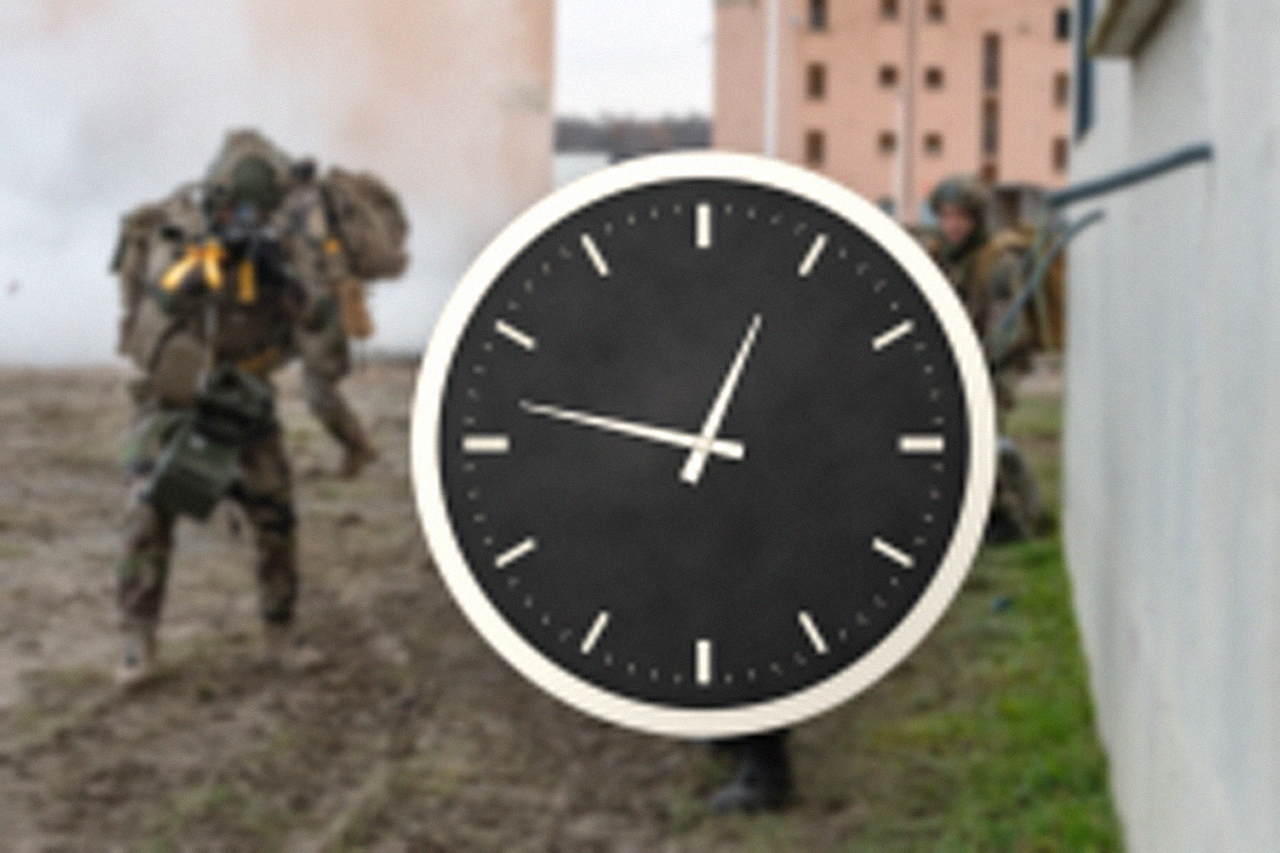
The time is **12:47**
